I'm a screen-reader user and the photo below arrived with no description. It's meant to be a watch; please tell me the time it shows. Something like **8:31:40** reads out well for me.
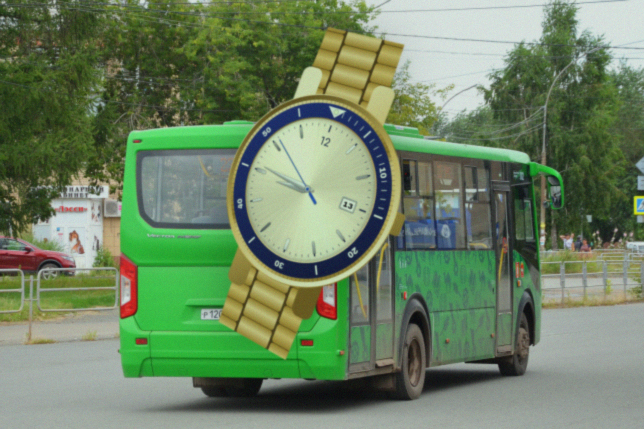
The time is **8:45:51**
